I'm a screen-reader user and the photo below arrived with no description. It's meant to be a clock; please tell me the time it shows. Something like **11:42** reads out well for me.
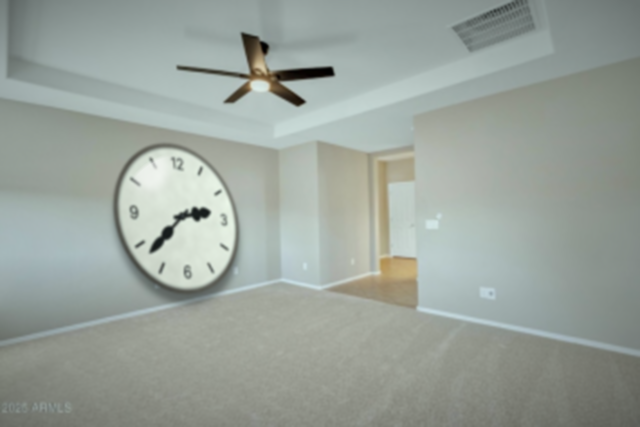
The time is **2:38**
